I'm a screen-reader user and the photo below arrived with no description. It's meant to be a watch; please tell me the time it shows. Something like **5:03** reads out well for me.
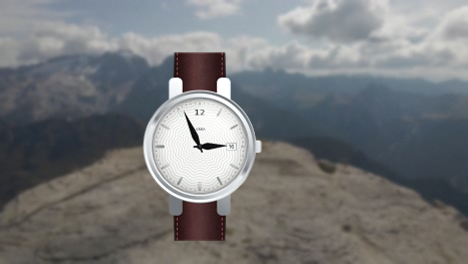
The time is **2:56**
